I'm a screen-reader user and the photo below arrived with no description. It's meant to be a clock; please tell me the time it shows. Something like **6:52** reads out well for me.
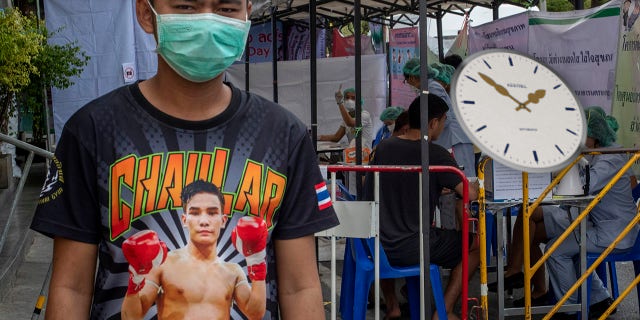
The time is **1:52**
